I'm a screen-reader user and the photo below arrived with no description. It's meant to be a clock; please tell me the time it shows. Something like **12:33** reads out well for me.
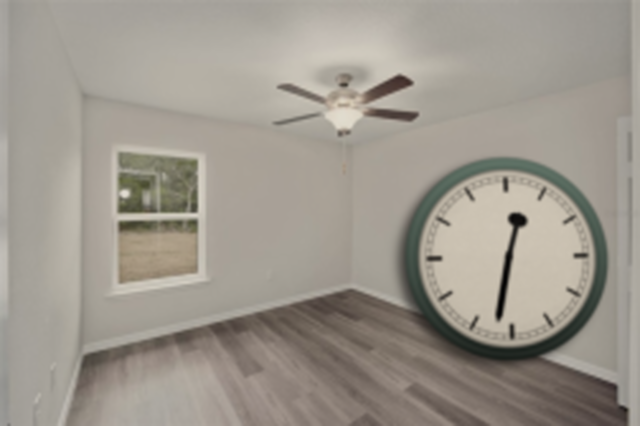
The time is **12:32**
